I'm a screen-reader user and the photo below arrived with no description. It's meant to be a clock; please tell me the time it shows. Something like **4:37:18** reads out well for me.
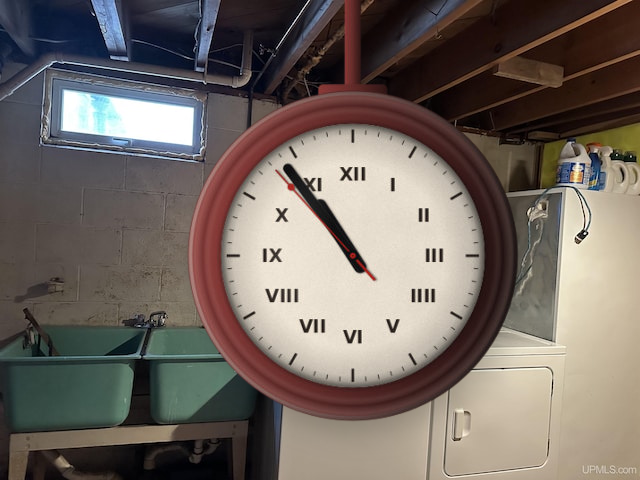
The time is **10:53:53**
